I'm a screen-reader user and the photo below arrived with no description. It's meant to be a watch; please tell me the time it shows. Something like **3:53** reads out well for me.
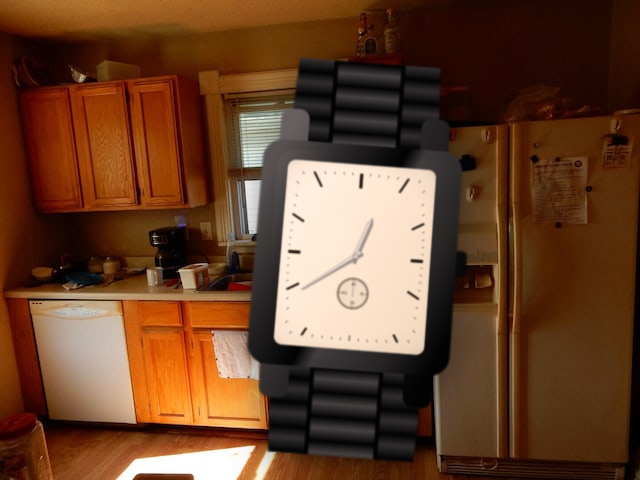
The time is **12:39**
